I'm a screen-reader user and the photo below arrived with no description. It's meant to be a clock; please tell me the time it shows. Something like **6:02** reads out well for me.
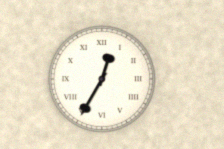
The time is **12:35**
